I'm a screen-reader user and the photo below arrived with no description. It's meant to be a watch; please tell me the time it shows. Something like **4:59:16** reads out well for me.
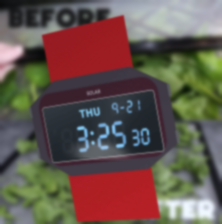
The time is **3:25:30**
